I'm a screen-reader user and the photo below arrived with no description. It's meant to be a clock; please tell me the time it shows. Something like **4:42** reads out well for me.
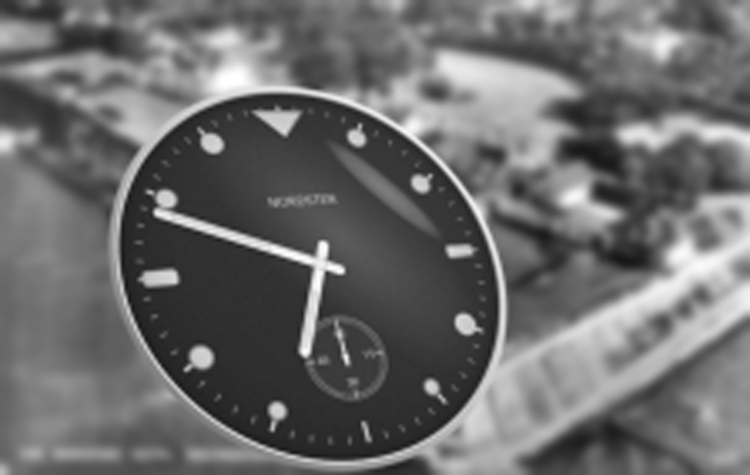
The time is **6:49**
